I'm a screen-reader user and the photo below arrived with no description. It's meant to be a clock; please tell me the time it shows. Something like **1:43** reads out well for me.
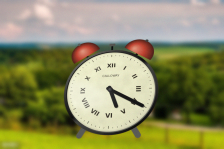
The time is **5:20**
